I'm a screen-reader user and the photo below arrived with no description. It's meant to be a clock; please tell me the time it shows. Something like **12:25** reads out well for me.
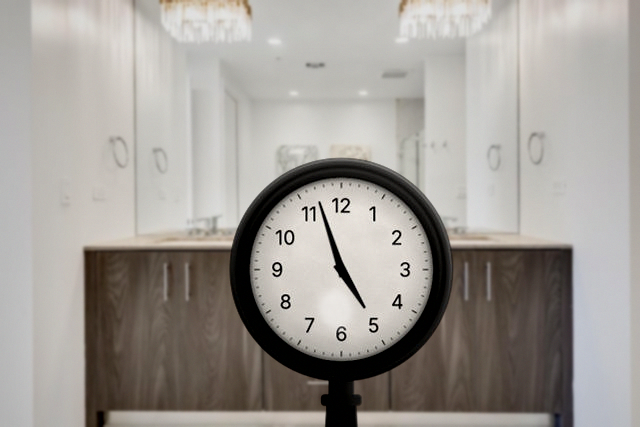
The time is **4:57**
